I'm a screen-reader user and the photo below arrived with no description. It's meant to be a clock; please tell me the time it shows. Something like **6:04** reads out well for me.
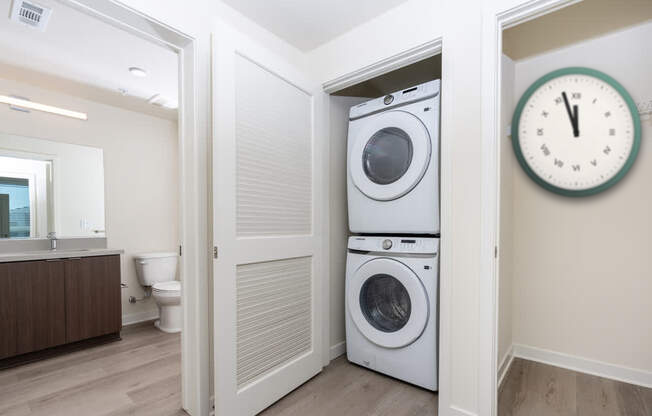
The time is **11:57**
